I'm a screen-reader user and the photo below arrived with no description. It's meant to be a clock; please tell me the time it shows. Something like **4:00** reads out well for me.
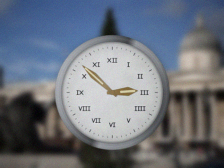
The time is **2:52**
